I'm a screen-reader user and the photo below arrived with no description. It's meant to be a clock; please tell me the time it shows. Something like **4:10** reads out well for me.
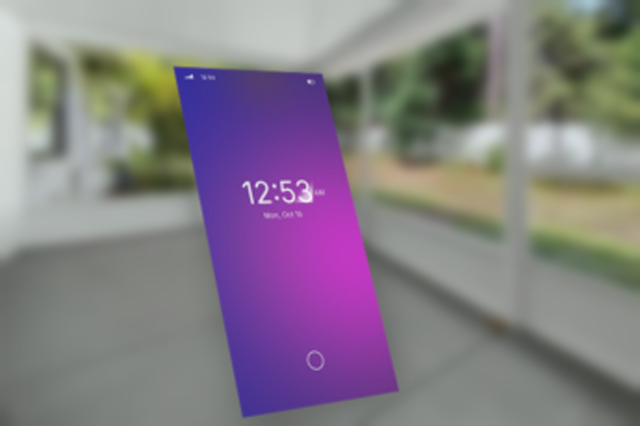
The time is **12:53**
